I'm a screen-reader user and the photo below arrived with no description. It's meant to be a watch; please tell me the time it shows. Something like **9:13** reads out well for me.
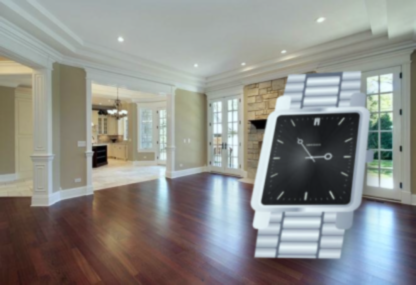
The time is **2:54**
